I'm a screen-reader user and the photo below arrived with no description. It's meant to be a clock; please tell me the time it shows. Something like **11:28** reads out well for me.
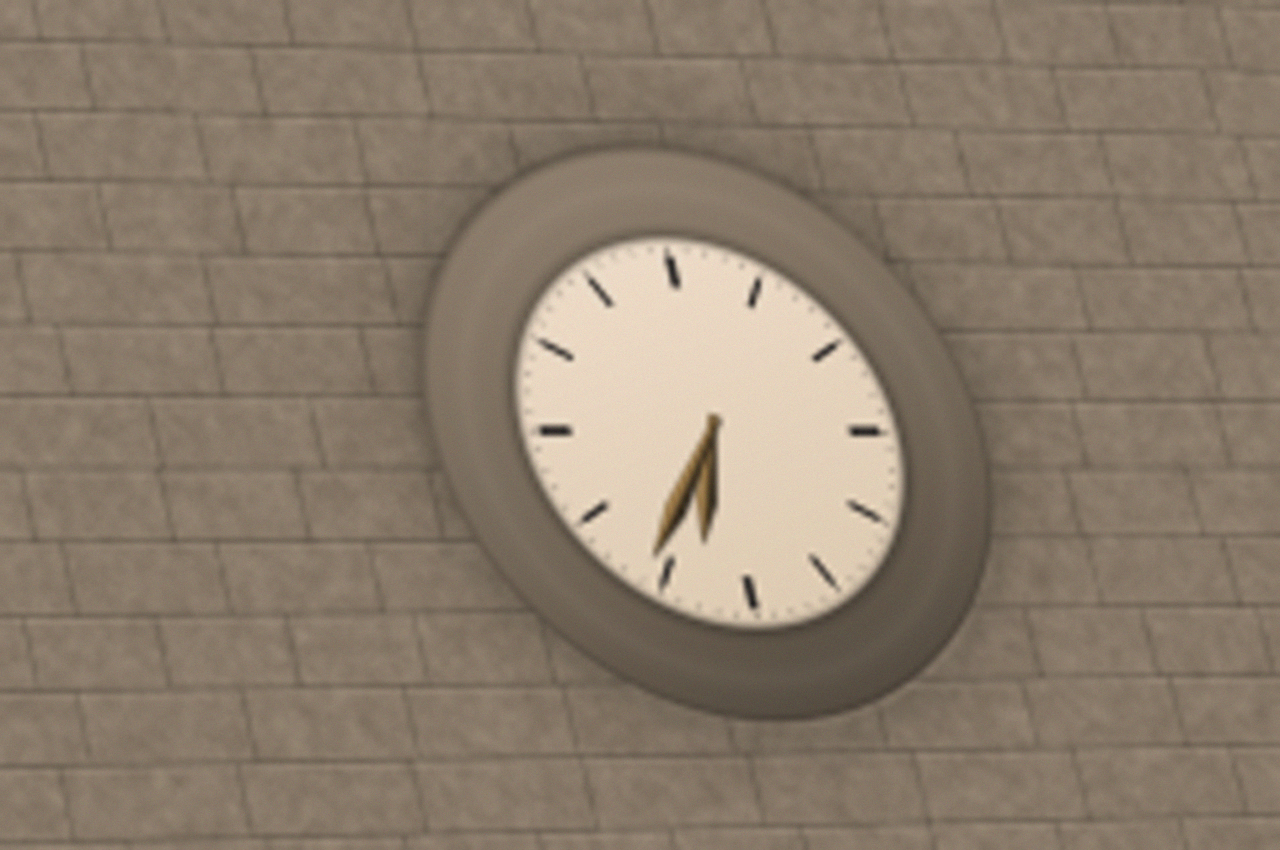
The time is **6:36**
